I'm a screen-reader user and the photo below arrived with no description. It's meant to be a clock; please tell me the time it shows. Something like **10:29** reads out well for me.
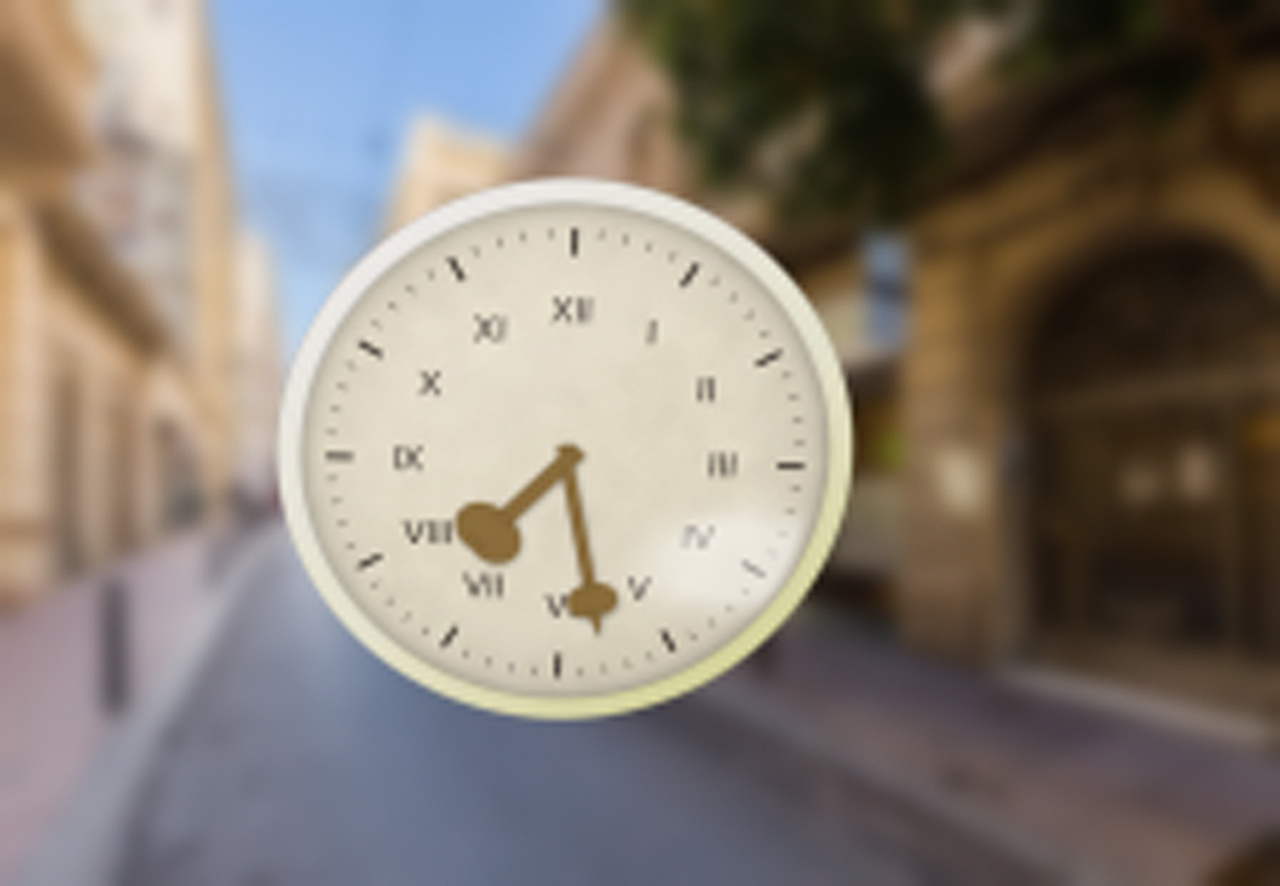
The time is **7:28**
